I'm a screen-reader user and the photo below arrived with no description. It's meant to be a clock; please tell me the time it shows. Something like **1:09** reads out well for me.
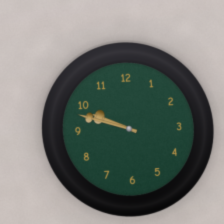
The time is **9:48**
